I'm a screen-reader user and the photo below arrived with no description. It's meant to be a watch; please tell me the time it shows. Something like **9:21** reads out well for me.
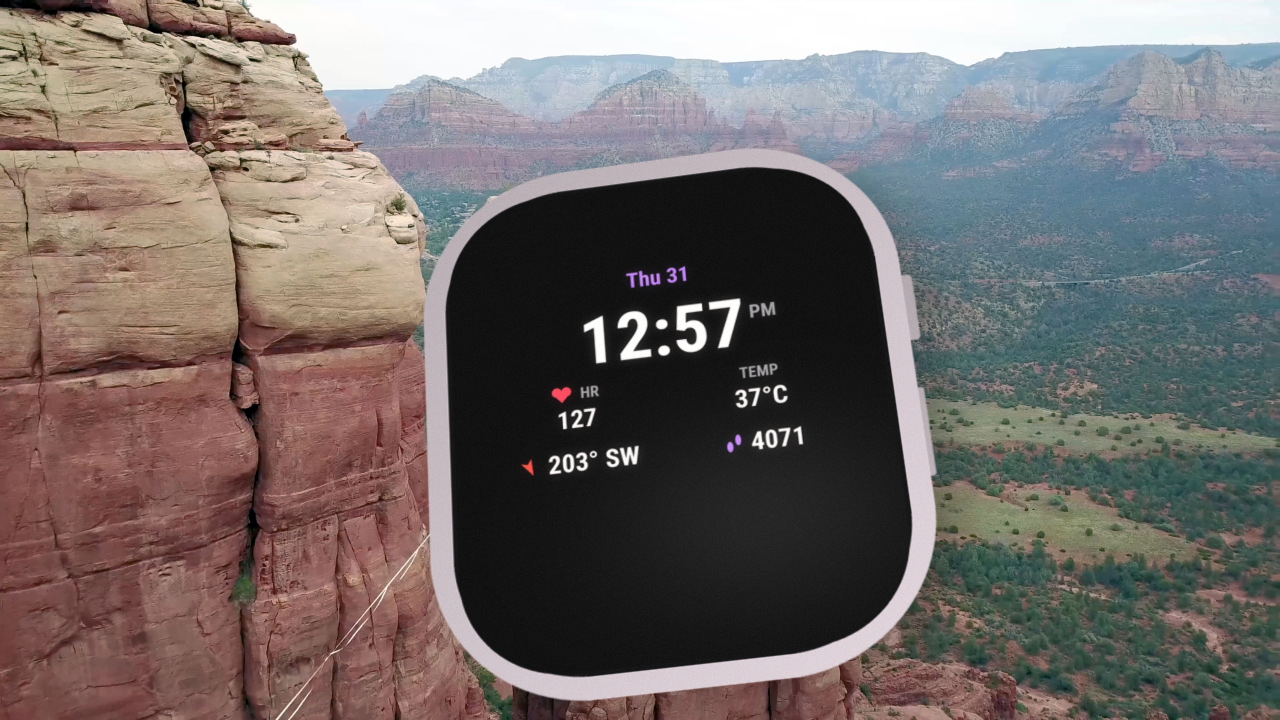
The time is **12:57**
